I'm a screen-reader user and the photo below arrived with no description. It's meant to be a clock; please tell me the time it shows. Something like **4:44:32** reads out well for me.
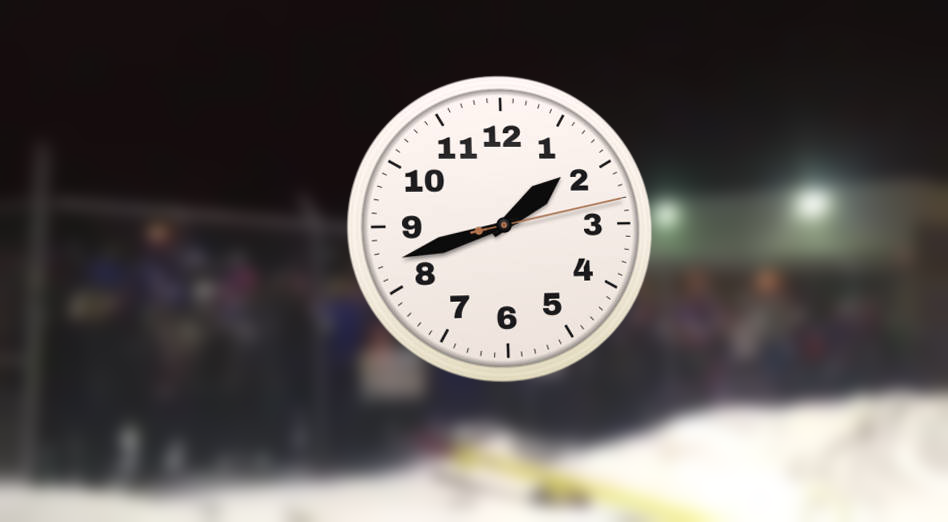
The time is **1:42:13**
